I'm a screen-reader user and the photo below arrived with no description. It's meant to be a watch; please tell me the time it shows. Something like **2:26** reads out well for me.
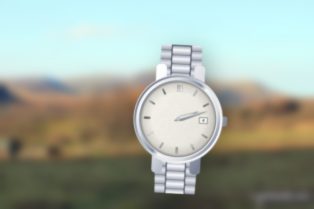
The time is **2:12**
